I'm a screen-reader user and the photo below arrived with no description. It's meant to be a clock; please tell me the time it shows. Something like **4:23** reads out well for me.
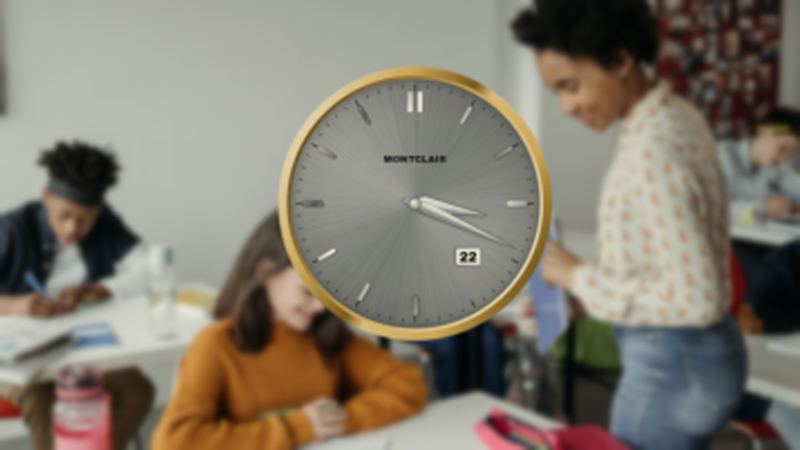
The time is **3:19**
